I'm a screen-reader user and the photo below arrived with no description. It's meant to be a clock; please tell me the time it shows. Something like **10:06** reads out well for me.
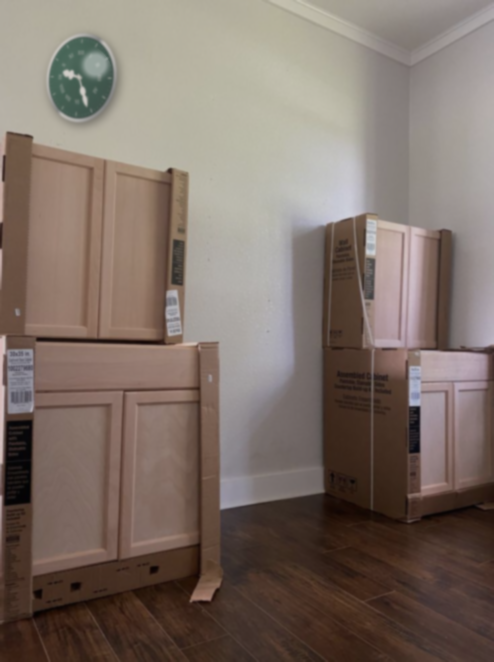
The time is **9:26**
